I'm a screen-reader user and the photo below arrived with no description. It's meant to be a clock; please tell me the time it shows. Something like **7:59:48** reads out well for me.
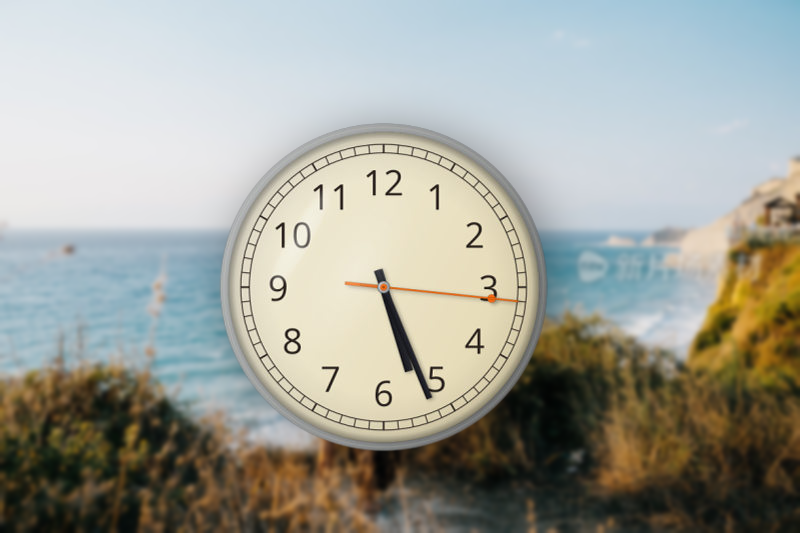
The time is **5:26:16**
